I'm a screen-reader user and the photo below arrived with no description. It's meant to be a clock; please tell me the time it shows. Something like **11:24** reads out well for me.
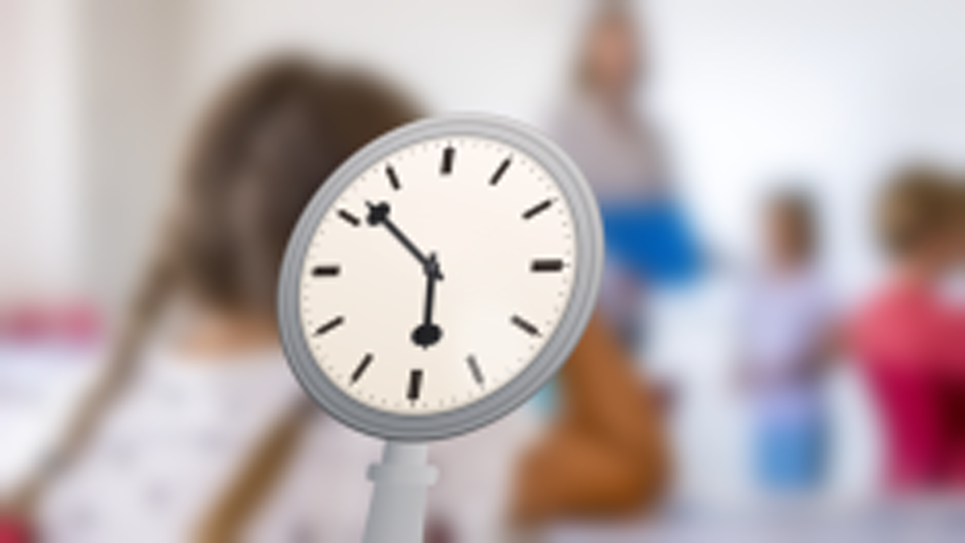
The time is **5:52**
